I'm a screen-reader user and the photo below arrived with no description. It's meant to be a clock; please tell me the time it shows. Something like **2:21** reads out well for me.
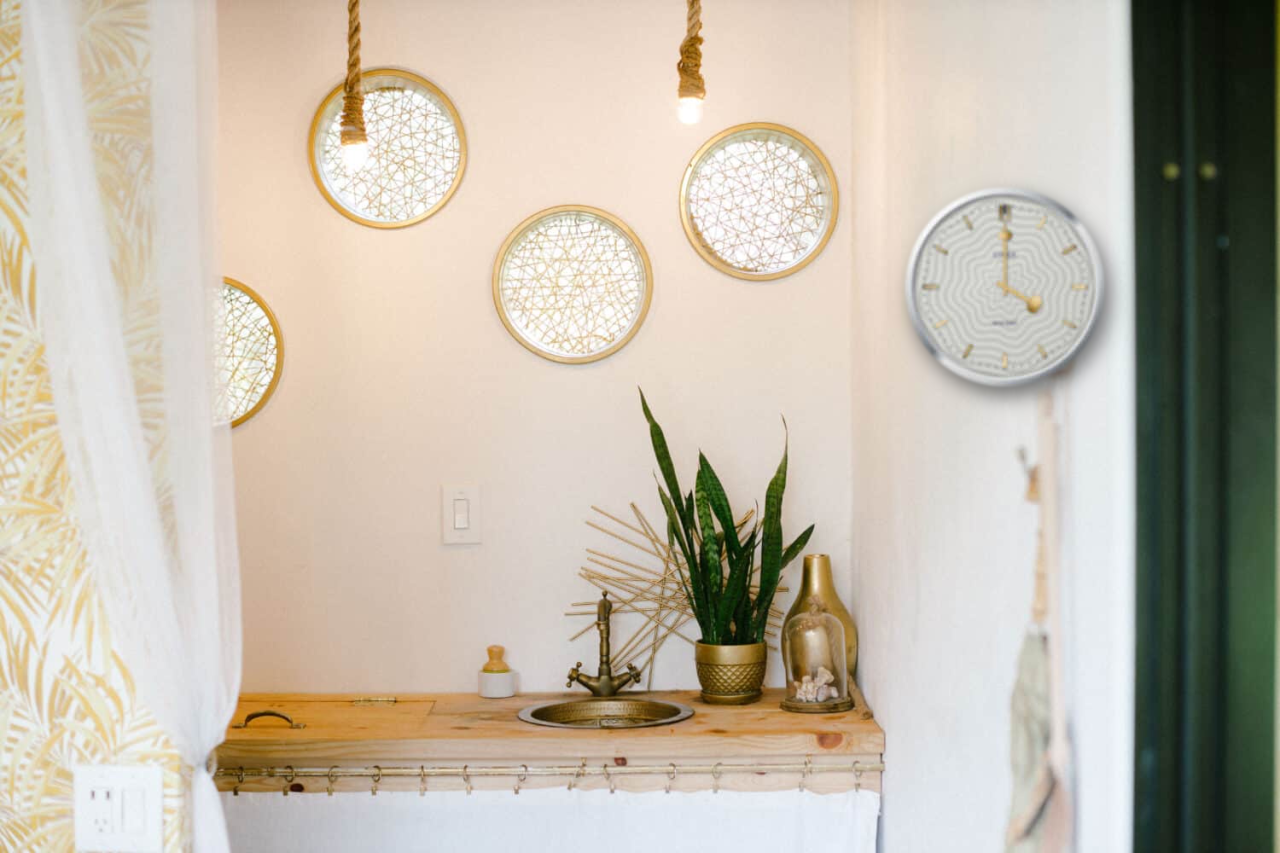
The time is **4:00**
